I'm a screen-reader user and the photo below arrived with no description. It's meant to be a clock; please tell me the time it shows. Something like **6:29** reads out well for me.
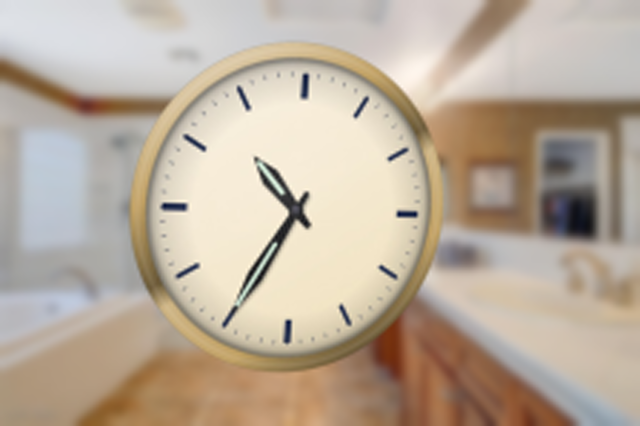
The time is **10:35**
